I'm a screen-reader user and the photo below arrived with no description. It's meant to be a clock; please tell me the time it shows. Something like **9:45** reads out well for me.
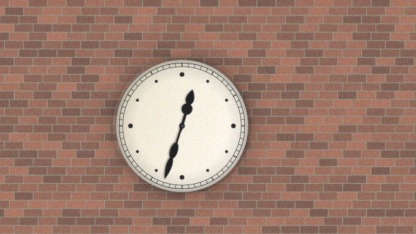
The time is **12:33**
